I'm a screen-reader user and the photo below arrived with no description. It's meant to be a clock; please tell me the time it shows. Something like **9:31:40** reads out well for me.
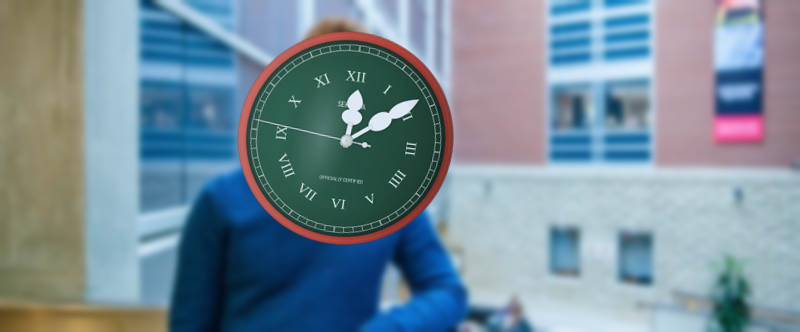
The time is **12:08:46**
